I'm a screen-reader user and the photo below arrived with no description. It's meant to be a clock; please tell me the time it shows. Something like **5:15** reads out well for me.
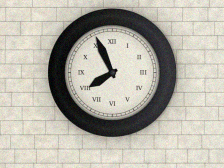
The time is **7:56**
